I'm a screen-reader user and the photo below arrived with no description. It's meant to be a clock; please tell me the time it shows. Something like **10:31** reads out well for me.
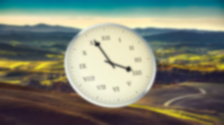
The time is **3:56**
